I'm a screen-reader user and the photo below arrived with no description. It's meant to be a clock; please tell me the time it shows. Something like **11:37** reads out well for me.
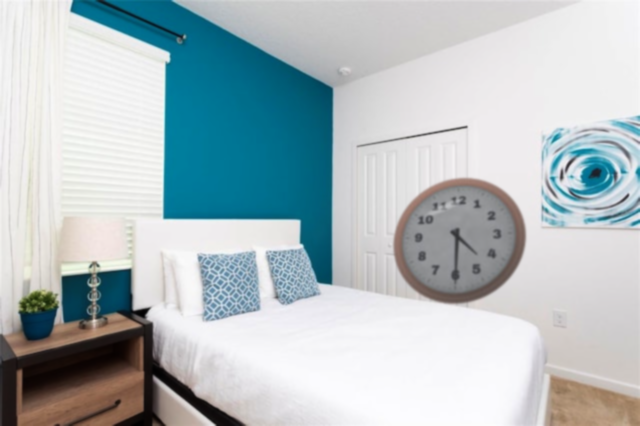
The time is **4:30**
